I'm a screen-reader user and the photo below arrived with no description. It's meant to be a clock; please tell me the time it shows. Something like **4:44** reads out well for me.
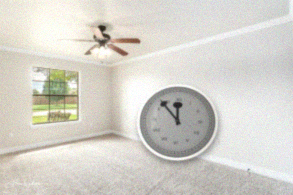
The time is **11:53**
